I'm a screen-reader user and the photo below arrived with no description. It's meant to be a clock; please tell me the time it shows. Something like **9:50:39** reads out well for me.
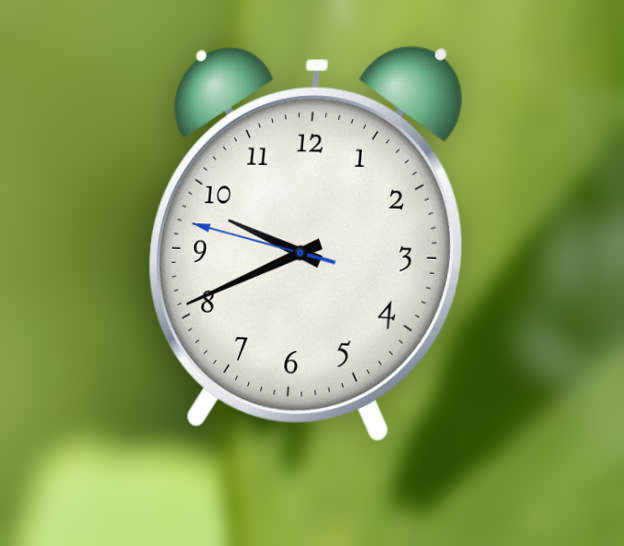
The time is **9:40:47**
